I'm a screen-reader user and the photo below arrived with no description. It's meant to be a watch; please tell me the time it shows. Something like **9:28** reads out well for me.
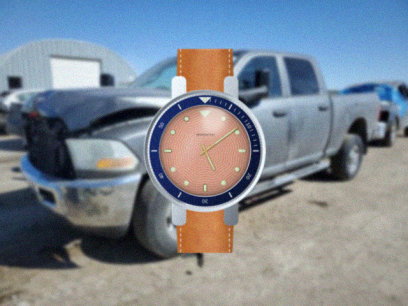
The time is **5:09**
